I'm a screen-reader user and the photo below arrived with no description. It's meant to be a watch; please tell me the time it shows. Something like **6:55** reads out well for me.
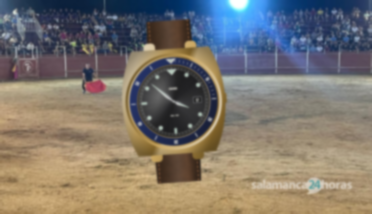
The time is **3:52**
